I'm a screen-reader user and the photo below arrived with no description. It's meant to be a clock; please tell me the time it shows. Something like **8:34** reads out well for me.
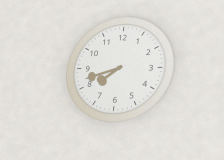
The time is **7:42**
